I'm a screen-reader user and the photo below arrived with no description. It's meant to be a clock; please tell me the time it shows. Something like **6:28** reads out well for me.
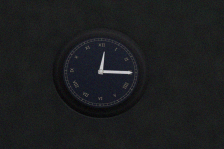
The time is **12:15**
